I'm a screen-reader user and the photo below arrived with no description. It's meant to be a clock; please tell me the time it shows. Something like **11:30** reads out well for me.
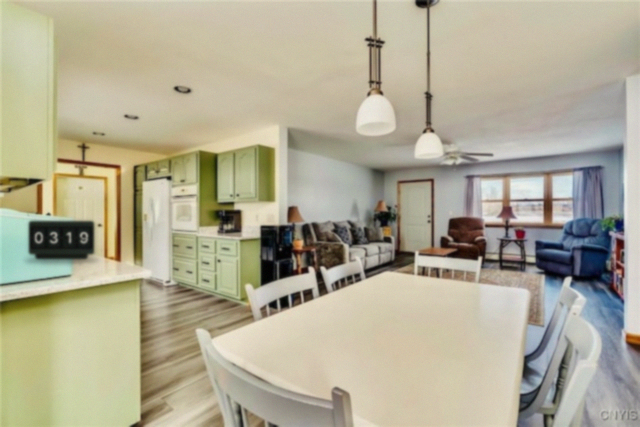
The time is **3:19**
